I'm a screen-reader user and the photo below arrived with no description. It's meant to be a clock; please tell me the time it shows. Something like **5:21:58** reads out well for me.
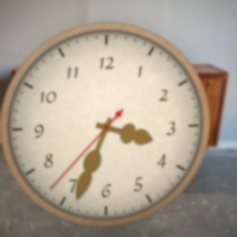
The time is **3:33:37**
